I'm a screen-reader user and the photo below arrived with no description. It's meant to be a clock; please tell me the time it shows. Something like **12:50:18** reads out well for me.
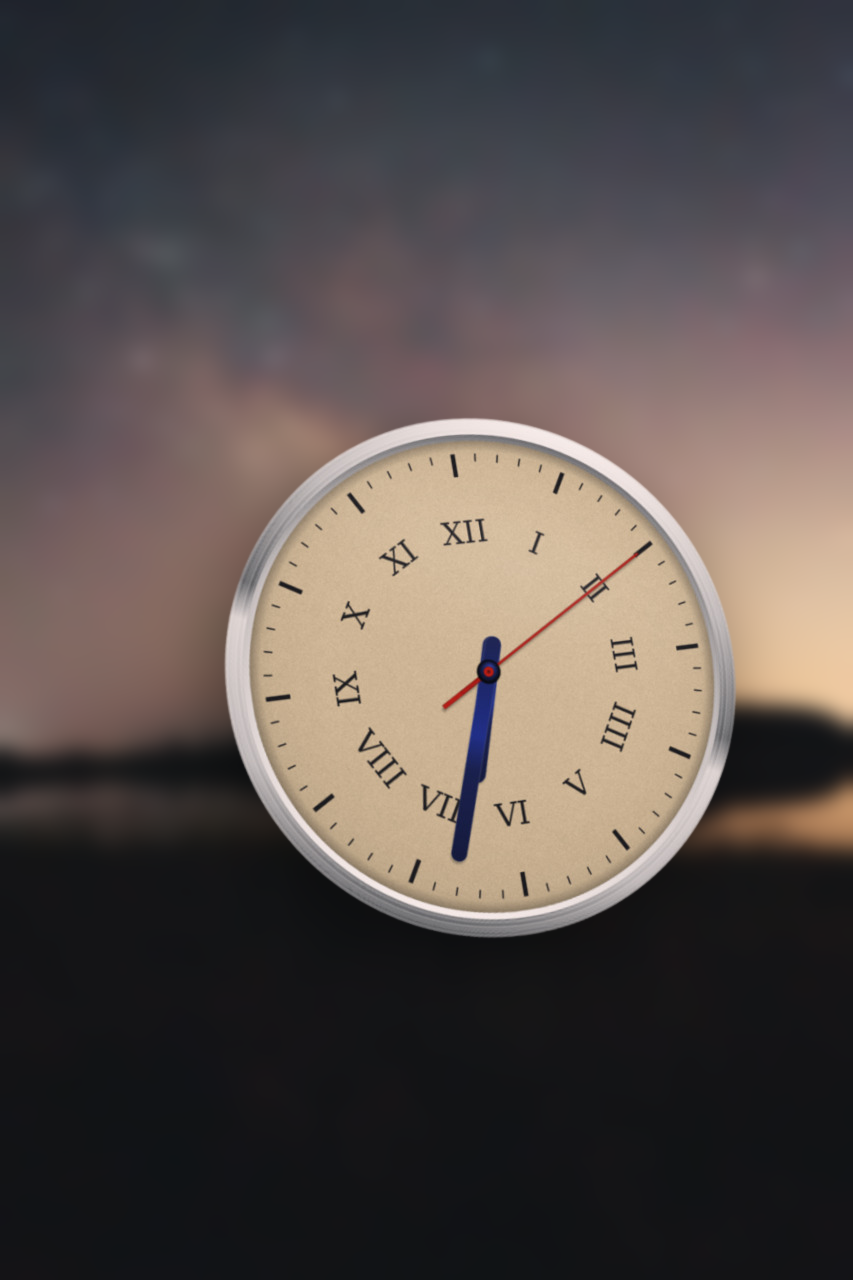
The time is **6:33:10**
